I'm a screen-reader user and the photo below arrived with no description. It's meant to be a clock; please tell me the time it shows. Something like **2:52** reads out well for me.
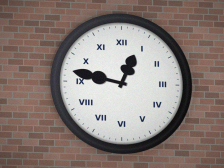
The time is **12:47**
